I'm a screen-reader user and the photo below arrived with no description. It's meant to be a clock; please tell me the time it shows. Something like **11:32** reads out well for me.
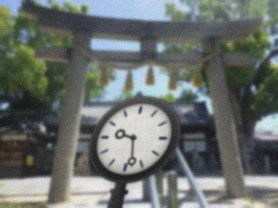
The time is **9:28**
